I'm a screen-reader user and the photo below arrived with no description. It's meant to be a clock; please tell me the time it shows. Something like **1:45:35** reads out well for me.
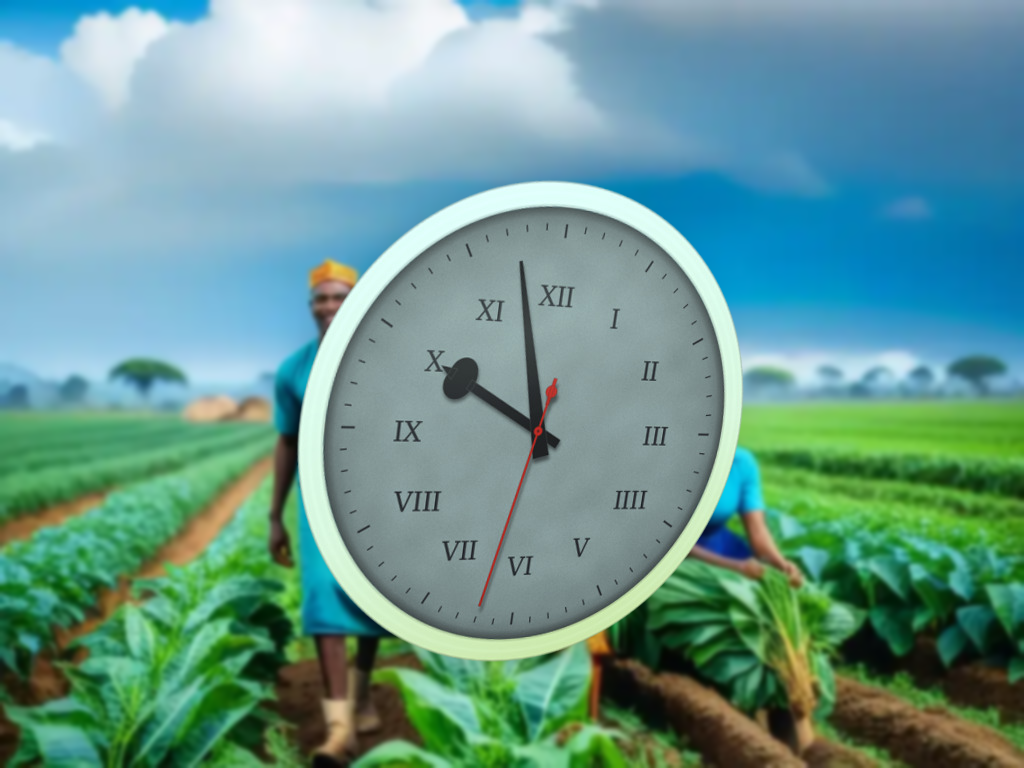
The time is **9:57:32**
